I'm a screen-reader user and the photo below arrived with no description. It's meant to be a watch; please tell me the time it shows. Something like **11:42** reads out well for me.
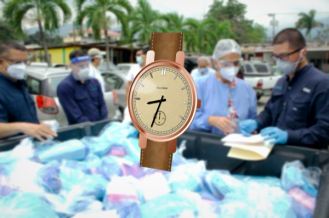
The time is **8:33**
